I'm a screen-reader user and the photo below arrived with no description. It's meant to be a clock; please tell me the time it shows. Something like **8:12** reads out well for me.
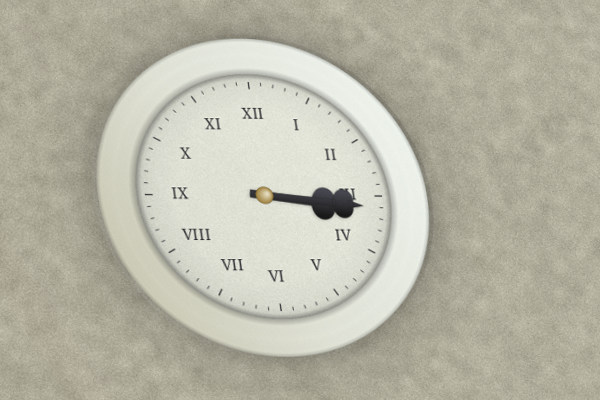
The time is **3:16**
